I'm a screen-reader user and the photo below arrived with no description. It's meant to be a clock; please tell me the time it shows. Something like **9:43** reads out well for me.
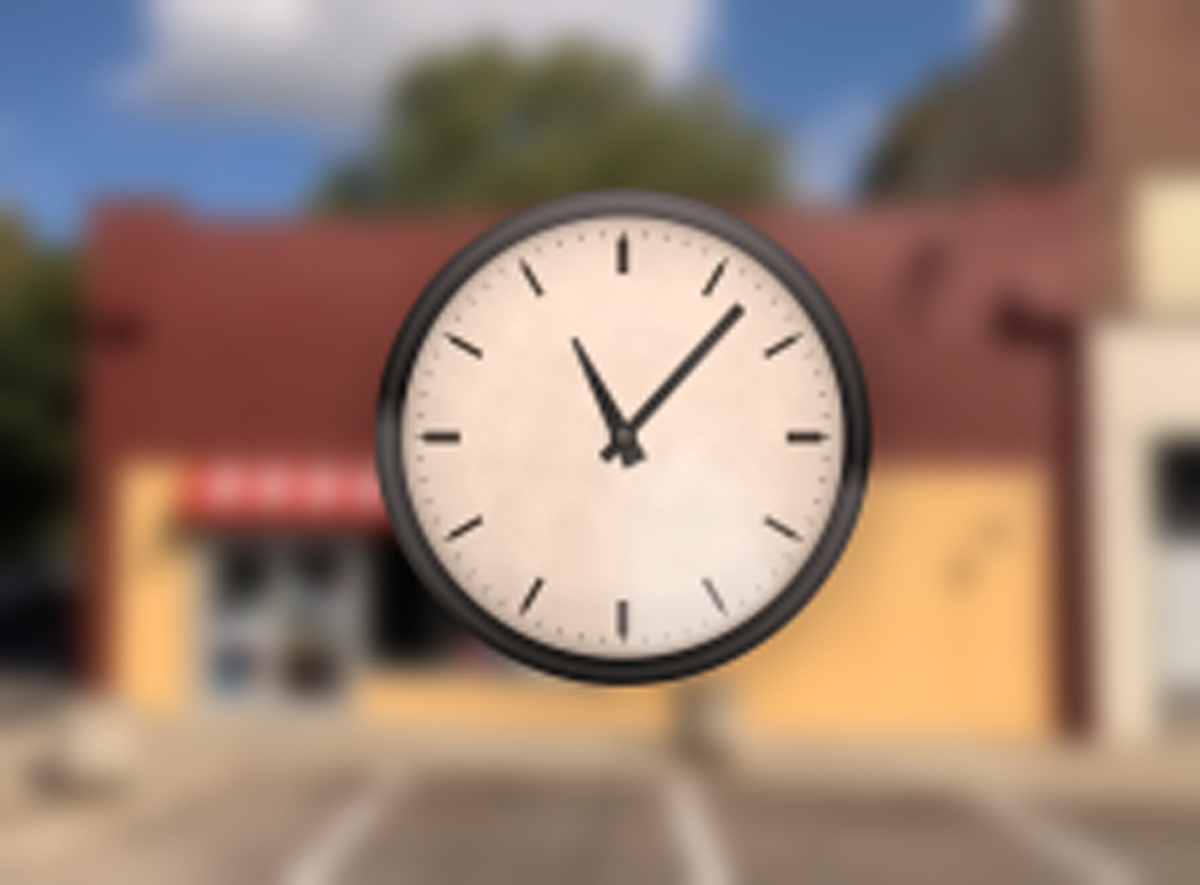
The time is **11:07**
